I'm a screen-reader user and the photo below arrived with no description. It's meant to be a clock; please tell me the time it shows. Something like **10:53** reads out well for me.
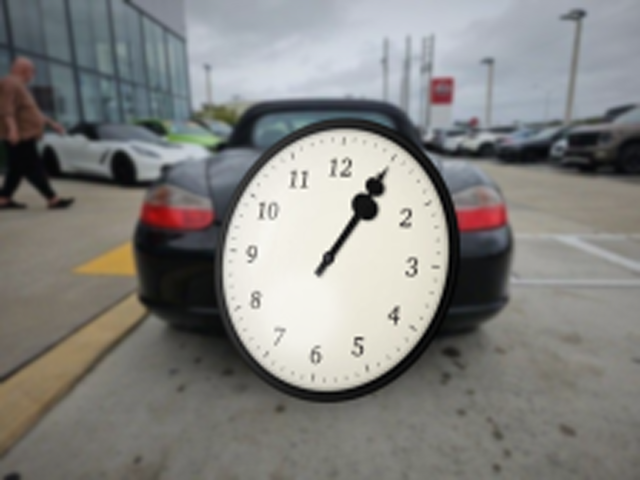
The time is **1:05**
